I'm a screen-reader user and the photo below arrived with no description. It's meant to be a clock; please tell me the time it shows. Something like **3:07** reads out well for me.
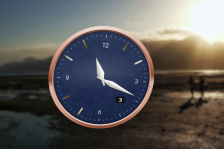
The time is **11:19**
